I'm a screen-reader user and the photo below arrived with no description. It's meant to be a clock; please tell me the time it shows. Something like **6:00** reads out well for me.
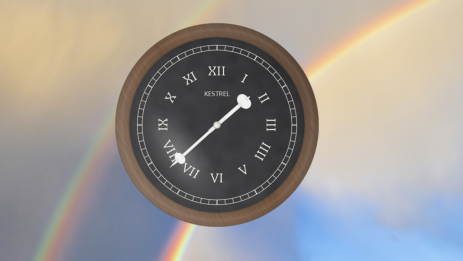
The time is **1:38**
